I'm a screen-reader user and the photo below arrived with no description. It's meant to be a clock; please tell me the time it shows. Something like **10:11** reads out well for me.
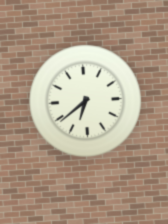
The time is **6:39**
